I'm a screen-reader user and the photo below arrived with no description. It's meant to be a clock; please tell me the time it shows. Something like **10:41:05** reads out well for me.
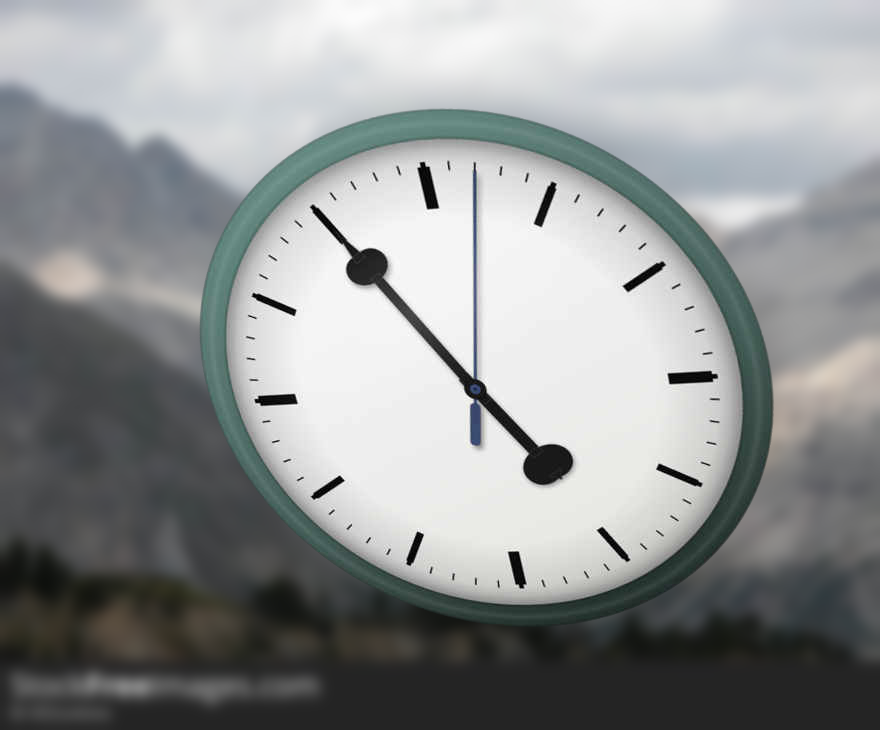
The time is **4:55:02**
